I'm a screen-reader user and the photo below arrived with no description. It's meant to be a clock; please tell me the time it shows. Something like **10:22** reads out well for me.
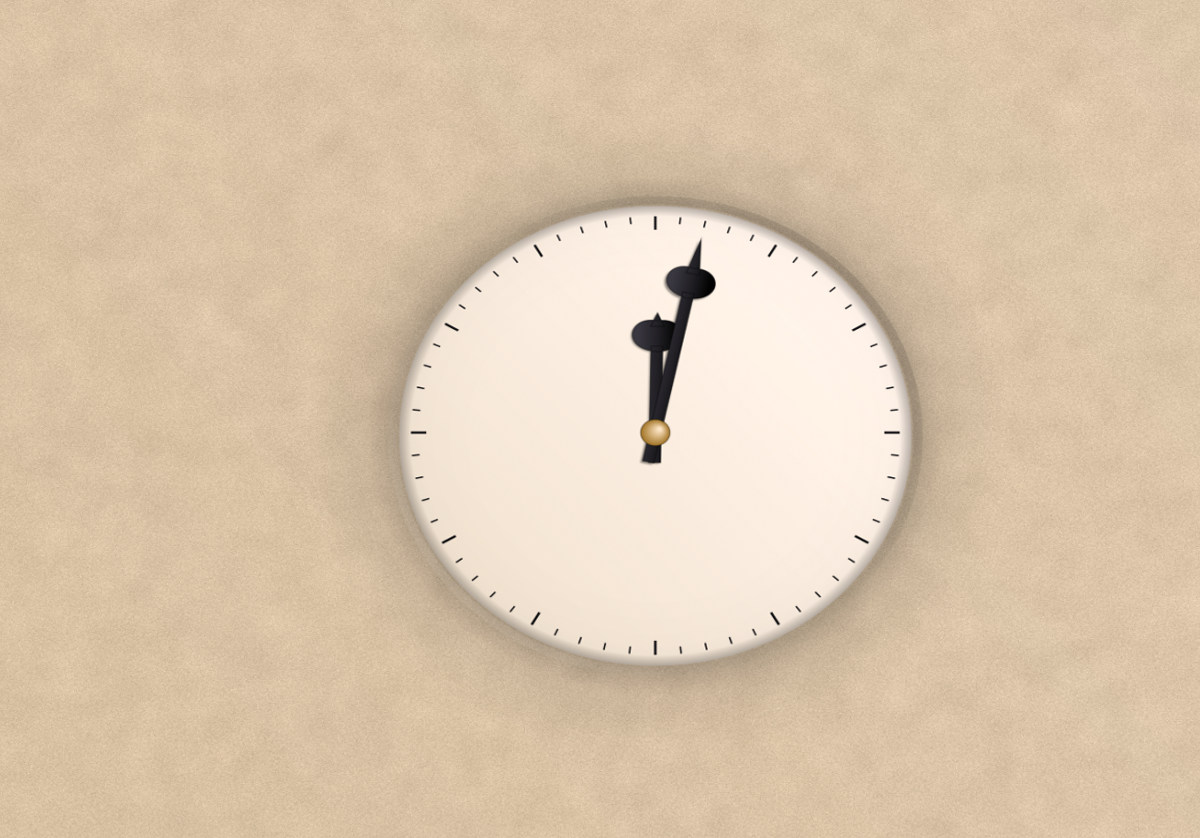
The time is **12:02**
